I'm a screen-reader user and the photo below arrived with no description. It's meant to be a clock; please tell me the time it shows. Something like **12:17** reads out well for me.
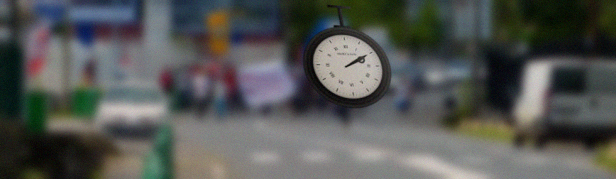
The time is **2:10**
